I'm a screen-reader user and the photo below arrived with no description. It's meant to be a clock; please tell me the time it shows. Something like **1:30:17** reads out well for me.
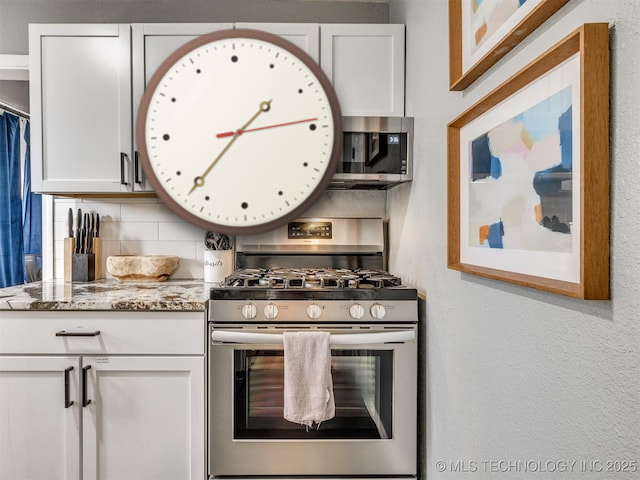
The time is **1:37:14**
